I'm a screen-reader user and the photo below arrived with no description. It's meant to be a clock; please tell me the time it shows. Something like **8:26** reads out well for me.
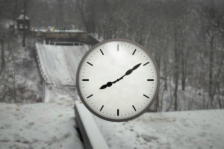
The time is **8:09**
